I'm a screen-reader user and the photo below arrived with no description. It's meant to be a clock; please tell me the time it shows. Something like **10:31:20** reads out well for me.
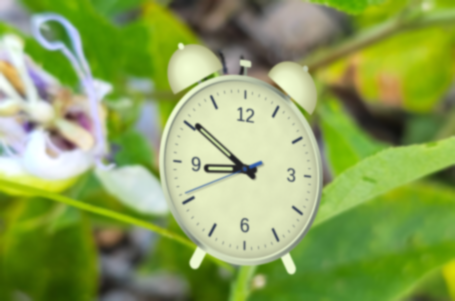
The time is **8:50:41**
